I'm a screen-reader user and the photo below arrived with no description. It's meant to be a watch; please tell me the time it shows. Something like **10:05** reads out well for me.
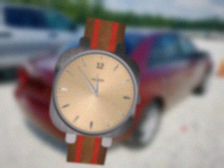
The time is **11:53**
